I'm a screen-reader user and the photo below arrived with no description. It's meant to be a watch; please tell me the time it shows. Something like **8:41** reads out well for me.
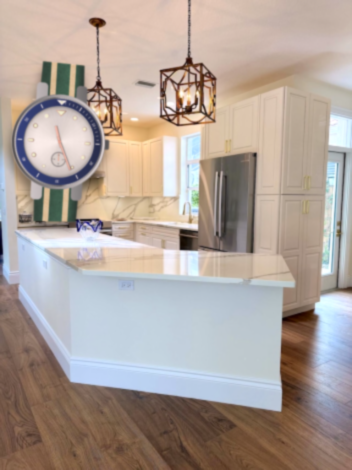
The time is **11:26**
